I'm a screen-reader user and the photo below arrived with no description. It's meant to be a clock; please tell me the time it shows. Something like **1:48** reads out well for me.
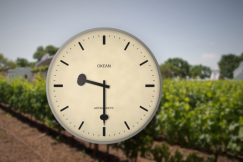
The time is **9:30**
